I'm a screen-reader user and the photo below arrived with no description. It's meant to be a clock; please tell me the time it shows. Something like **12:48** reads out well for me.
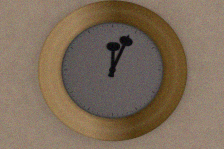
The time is **12:04**
